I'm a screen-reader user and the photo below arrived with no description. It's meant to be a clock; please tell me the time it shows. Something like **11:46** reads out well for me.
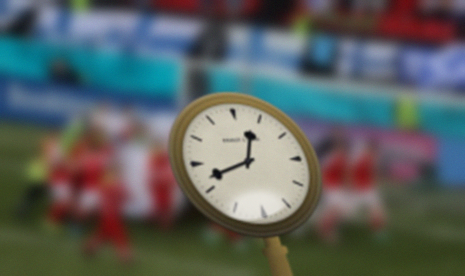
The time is **12:42**
